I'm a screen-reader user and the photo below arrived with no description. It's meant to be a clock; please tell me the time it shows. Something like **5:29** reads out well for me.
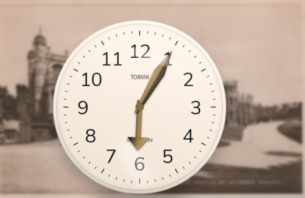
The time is **6:05**
